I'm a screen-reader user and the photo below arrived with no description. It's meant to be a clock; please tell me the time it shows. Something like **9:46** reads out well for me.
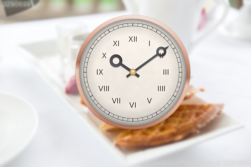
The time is **10:09**
